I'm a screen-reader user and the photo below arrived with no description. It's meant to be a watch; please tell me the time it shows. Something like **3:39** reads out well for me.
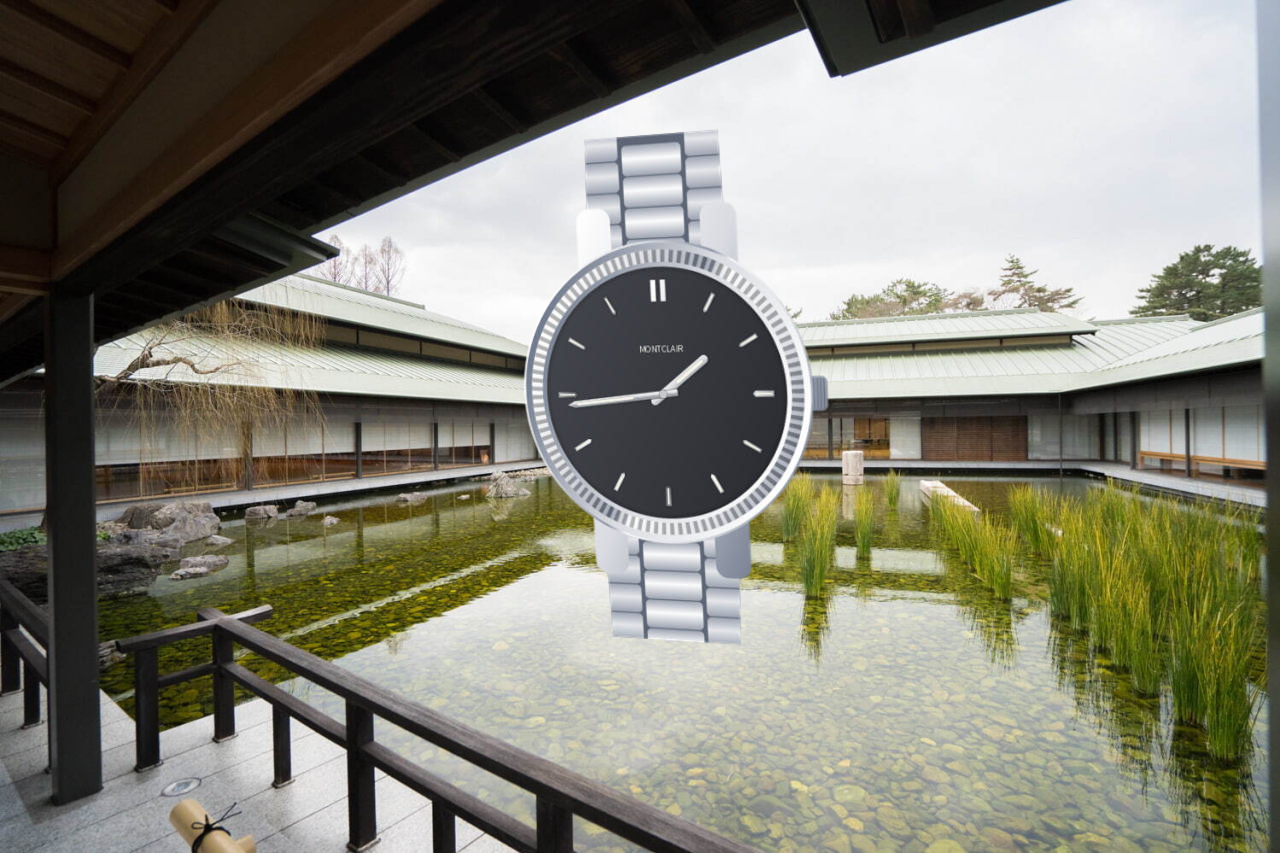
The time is **1:44**
